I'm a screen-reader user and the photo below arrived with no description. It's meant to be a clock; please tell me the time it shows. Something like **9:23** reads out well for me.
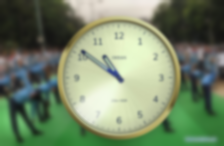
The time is **10:51**
